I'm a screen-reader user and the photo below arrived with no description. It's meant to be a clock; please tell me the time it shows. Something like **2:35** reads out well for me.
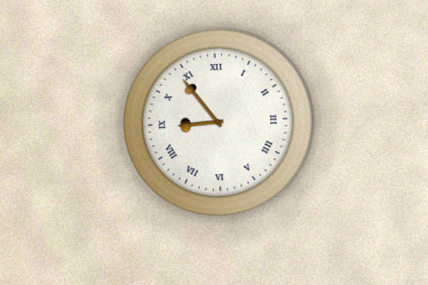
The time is **8:54**
